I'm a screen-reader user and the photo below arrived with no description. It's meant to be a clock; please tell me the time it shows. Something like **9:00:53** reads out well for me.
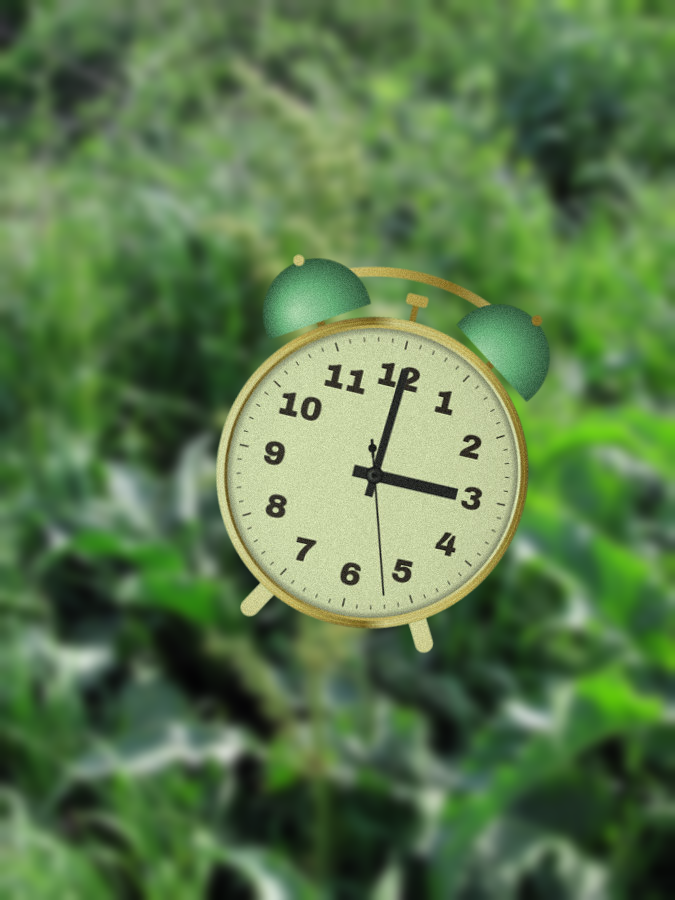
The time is **3:00:27**
